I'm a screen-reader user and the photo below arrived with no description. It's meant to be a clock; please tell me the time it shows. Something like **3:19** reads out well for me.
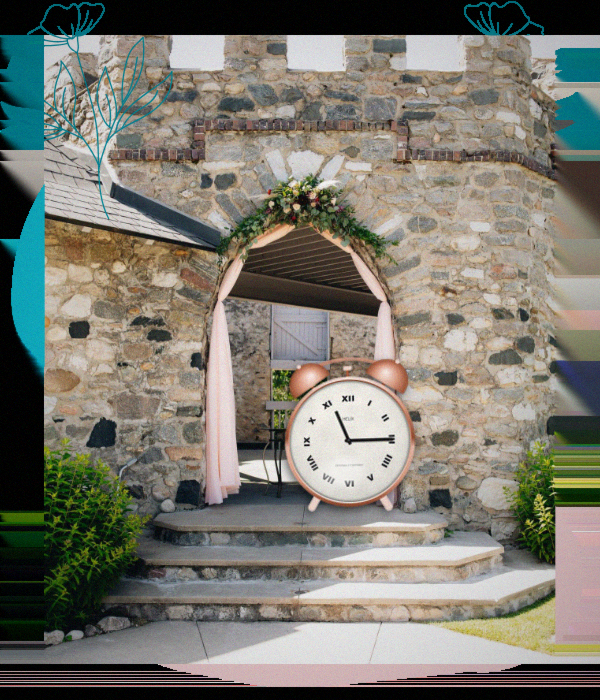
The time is **11:15**
